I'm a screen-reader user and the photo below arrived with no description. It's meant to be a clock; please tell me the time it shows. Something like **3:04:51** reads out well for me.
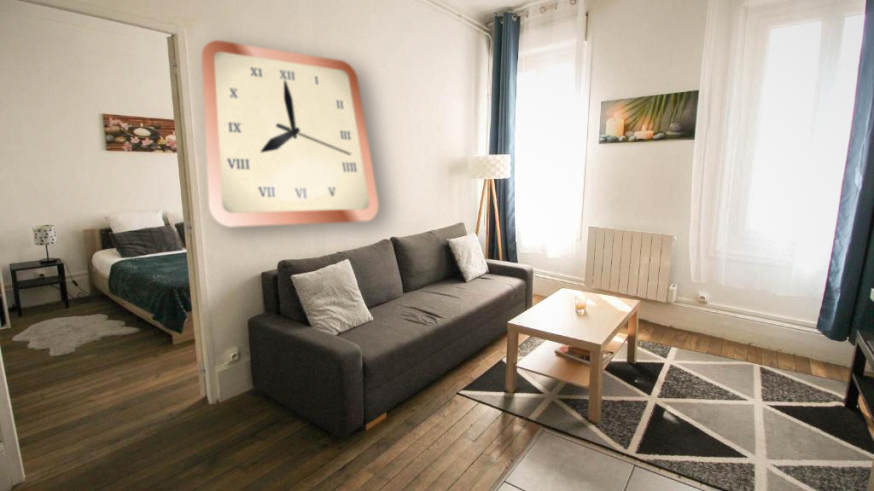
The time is **7:59:18**
